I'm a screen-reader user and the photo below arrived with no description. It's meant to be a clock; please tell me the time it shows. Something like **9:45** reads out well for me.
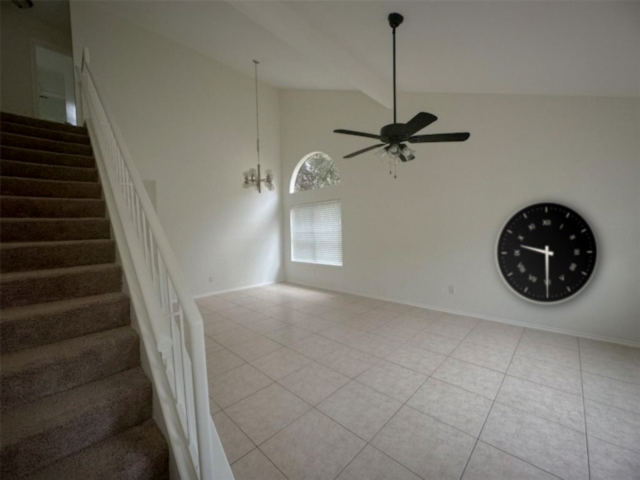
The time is **9:30**
